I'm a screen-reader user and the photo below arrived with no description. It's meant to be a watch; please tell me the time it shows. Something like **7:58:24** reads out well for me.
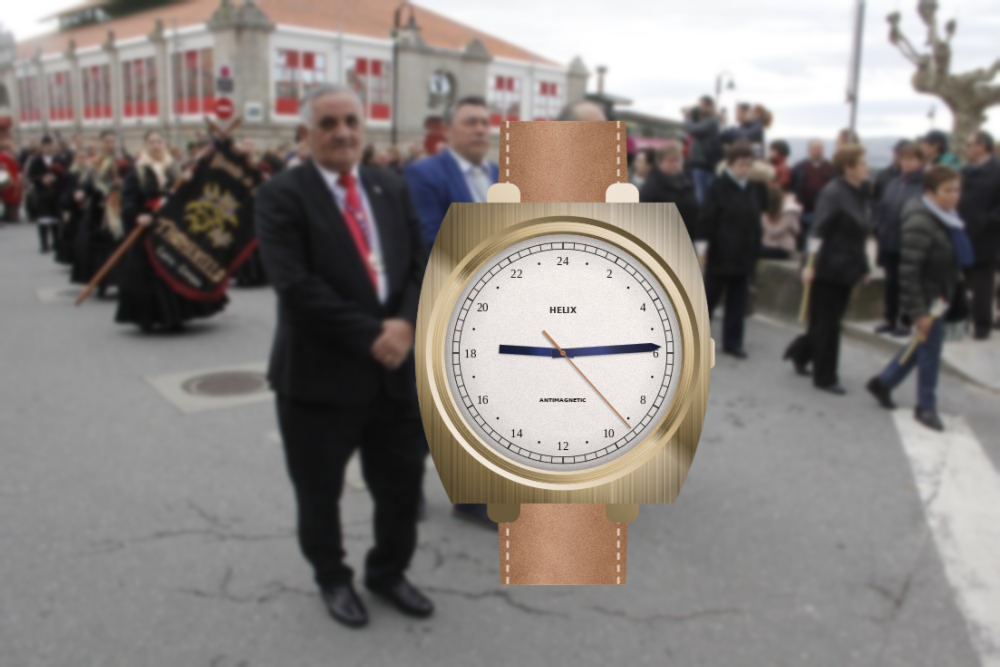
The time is **18:14:23**
